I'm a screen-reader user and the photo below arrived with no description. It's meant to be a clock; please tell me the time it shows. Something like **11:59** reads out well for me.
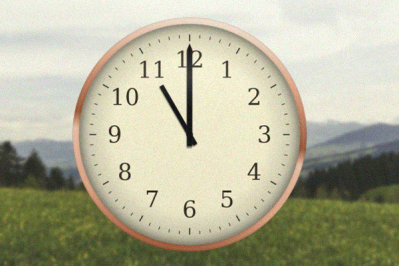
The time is **11:00**
